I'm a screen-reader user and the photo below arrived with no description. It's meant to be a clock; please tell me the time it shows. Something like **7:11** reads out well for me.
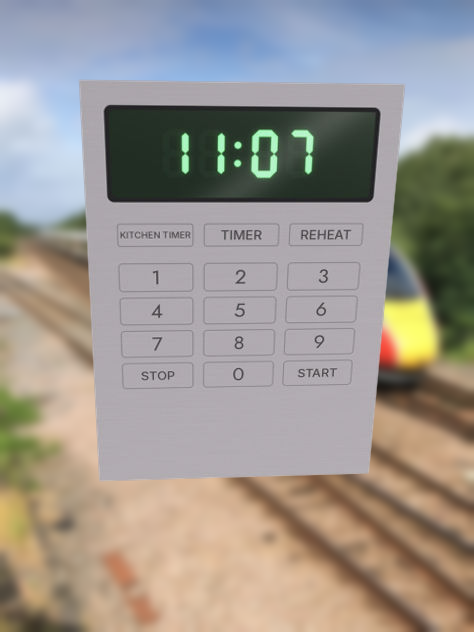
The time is **11:07**
